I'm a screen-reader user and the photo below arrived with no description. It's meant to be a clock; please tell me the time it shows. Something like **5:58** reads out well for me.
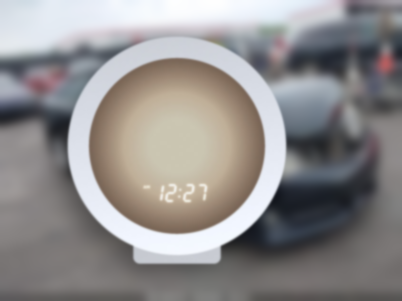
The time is **12:27**
